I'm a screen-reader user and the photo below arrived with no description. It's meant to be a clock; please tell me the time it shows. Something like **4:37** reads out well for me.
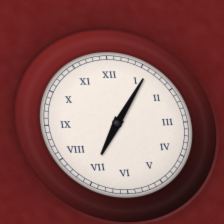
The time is **7:06**
